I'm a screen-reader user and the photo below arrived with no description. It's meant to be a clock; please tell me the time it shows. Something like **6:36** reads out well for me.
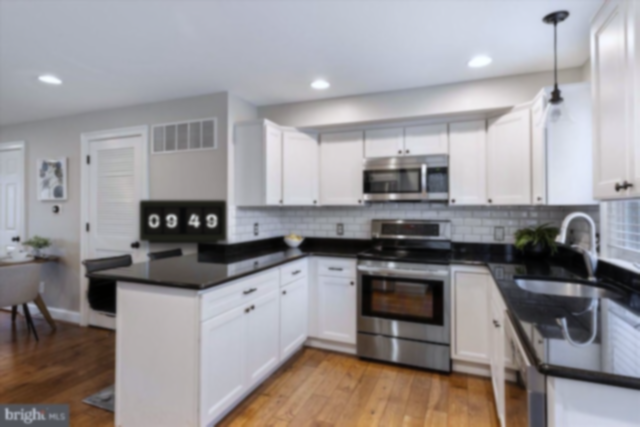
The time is **9:49**
